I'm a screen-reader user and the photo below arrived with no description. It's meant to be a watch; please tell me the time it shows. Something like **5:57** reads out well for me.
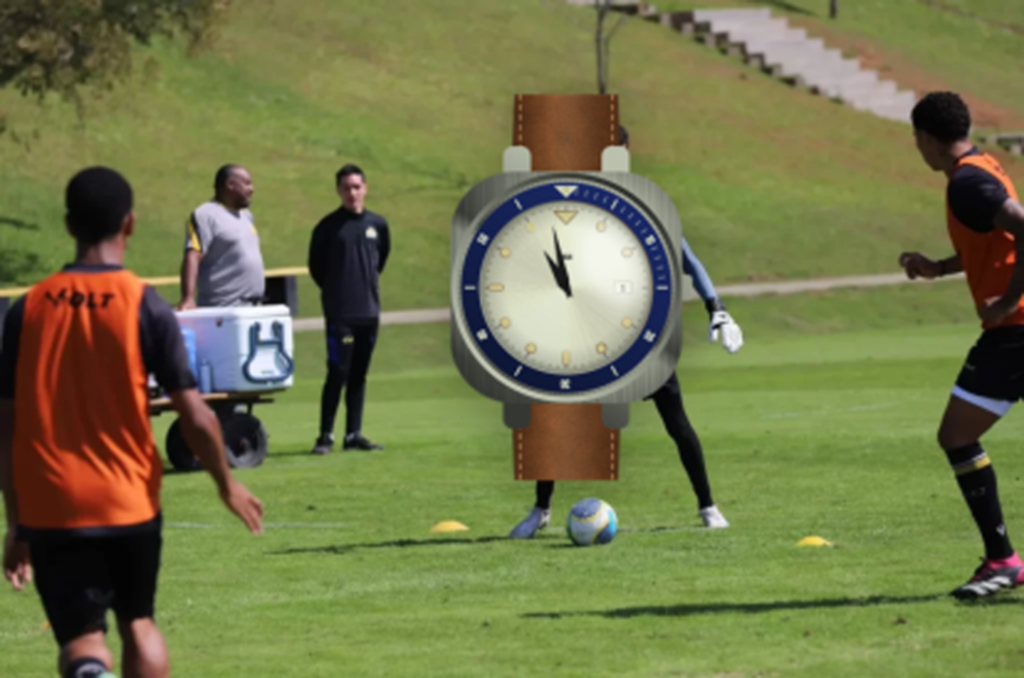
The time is **10:58**
